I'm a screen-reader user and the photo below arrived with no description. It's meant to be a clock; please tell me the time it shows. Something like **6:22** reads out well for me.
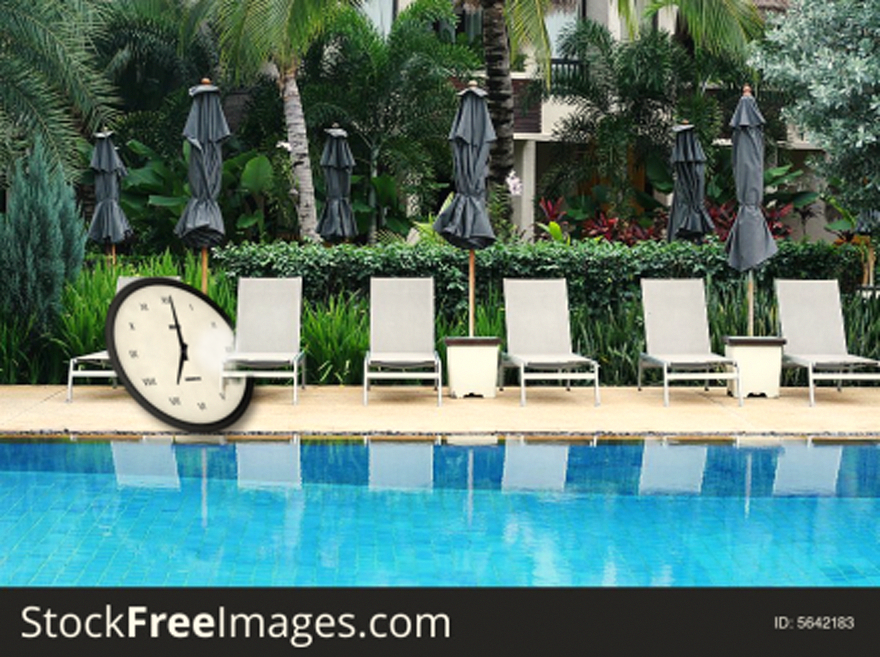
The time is **7:01**
